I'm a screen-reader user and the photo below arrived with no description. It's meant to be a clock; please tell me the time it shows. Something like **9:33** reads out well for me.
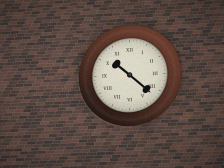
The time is **10:22**
